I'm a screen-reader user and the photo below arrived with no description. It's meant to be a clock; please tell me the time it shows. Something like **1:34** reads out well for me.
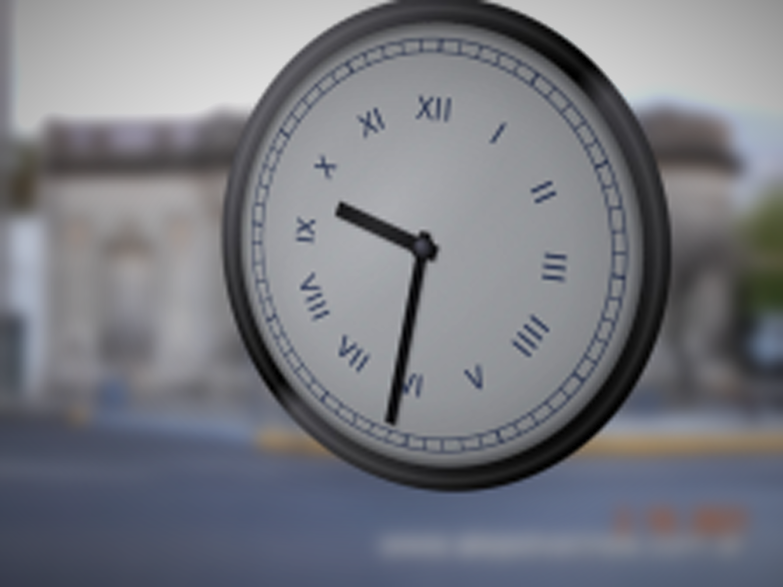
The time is **9:31**
